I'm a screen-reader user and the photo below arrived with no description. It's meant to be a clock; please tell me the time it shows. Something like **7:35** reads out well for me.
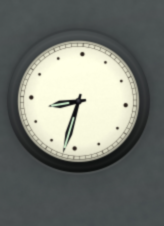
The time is **8:32**
